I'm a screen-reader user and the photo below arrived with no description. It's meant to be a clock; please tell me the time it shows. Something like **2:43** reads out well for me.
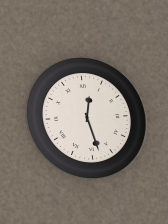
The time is **12:28**
